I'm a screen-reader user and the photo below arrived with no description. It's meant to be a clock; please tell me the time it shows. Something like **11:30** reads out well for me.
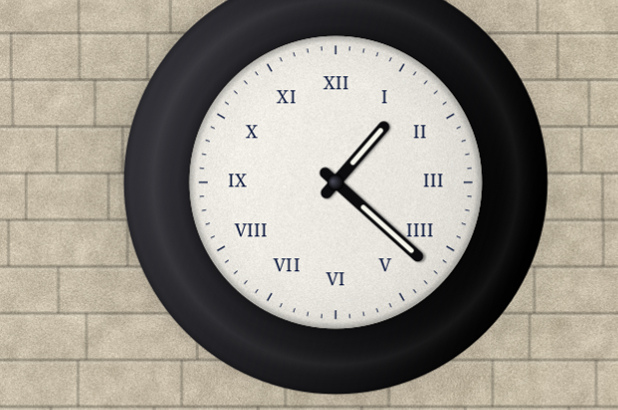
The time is **1:22**
